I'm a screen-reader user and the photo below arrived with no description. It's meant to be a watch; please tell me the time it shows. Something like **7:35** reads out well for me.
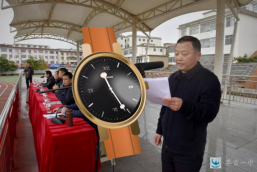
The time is **11:26**
